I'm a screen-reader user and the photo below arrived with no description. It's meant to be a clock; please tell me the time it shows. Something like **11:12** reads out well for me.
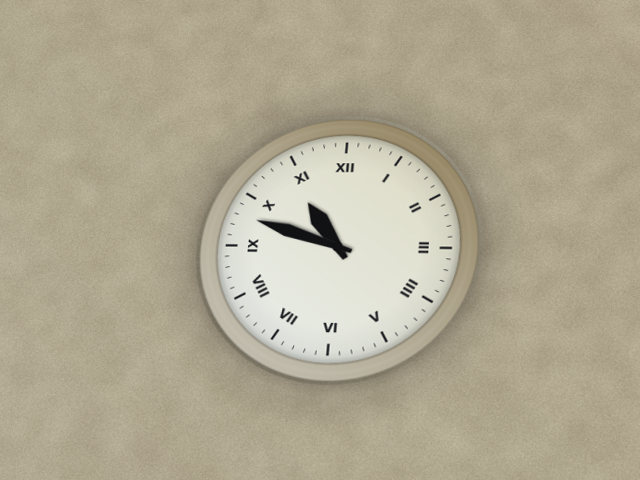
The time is **10:48**
